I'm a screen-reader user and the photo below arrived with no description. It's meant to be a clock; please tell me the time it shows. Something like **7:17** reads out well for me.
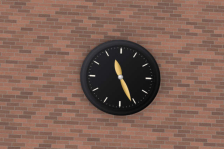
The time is **11:26**
